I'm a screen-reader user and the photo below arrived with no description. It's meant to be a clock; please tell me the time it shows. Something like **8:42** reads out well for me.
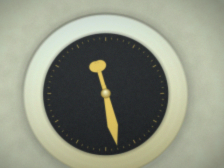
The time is **11:28**
